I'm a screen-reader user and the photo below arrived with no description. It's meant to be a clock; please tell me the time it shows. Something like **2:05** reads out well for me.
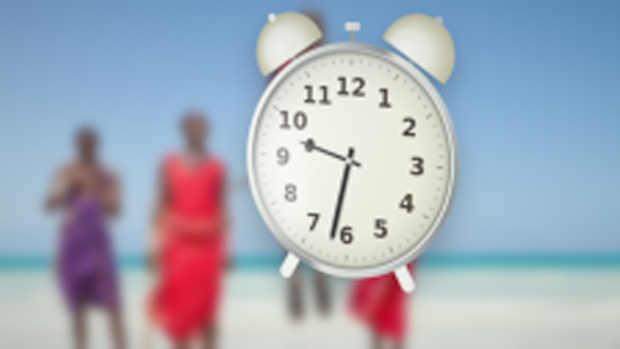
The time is **9:32**
